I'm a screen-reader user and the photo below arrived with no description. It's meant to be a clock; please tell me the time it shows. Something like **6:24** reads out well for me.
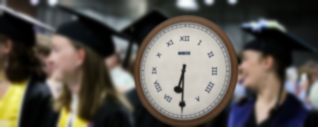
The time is **6:30**
